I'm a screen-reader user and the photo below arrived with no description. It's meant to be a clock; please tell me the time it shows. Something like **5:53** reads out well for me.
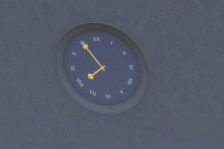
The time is **7:55**
